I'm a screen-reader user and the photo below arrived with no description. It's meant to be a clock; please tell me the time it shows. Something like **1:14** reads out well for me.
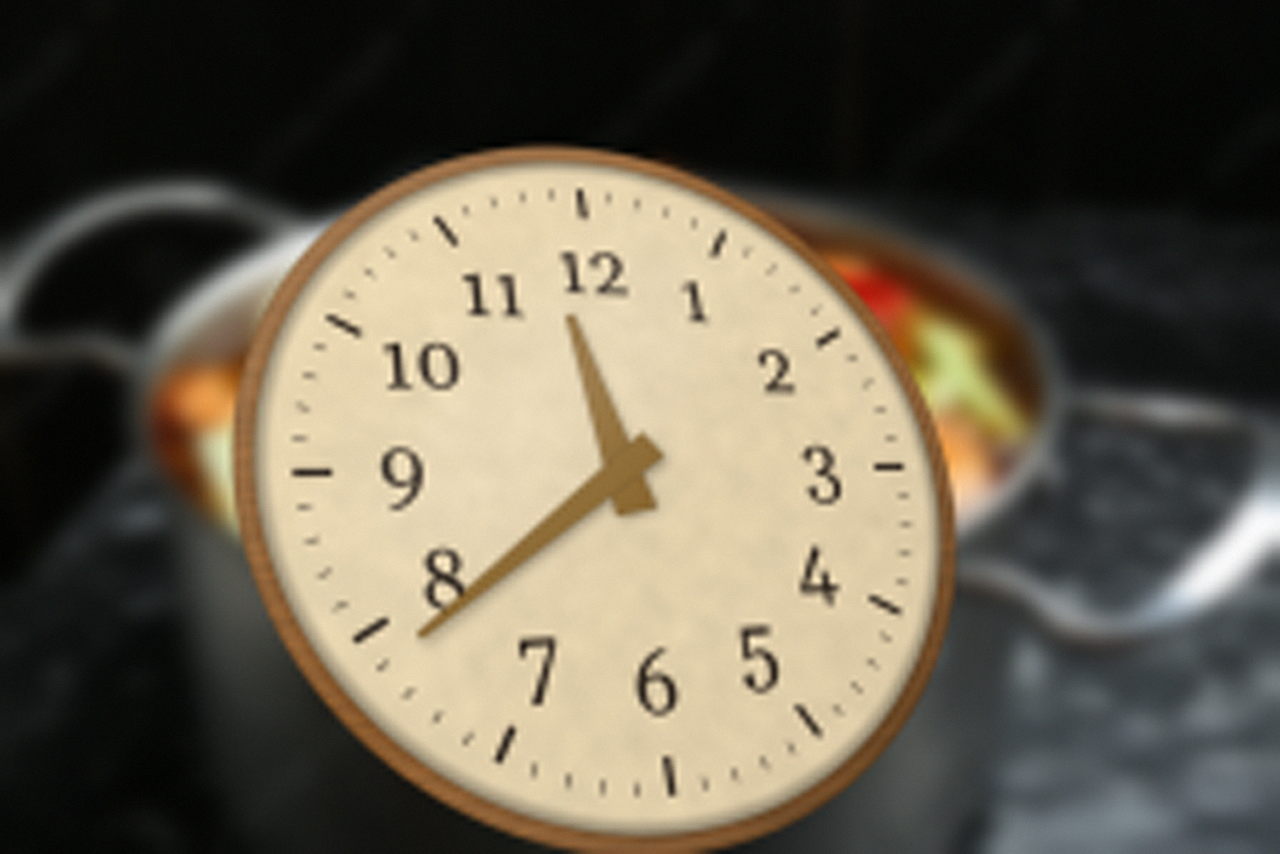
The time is **11:39**
